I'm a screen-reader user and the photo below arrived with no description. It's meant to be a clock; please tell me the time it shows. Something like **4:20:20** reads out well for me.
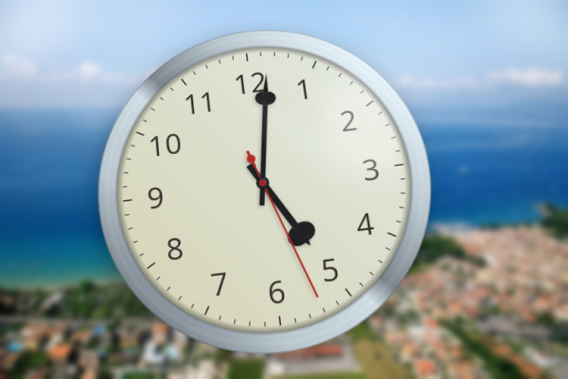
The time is **5:01:27**
